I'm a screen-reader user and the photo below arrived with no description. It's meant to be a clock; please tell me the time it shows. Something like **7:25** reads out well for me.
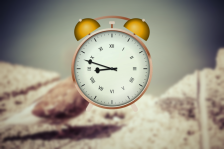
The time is **8:48**
